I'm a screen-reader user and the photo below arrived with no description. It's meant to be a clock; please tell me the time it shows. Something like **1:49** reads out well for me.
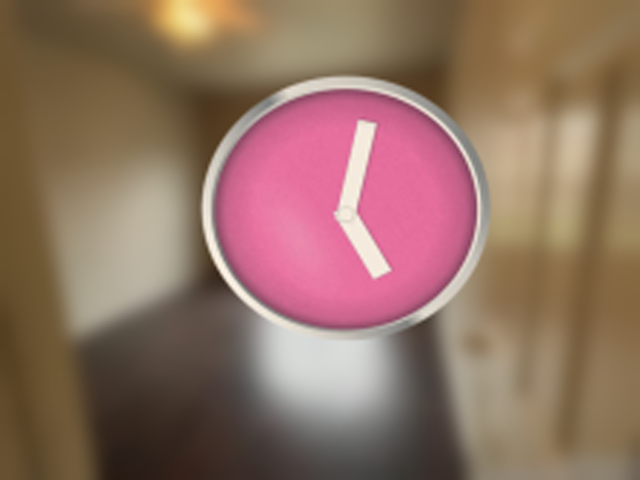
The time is **5:02**
